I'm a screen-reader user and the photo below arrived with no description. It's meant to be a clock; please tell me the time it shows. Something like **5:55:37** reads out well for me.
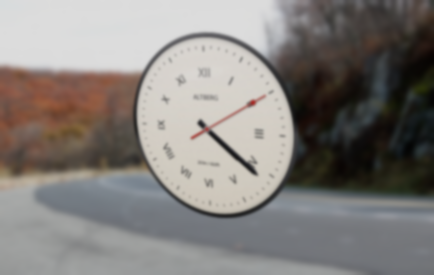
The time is **4:21:10**
